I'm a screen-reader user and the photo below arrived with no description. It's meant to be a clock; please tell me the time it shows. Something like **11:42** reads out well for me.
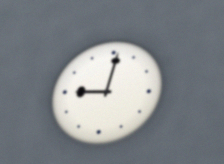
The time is **9:01**
